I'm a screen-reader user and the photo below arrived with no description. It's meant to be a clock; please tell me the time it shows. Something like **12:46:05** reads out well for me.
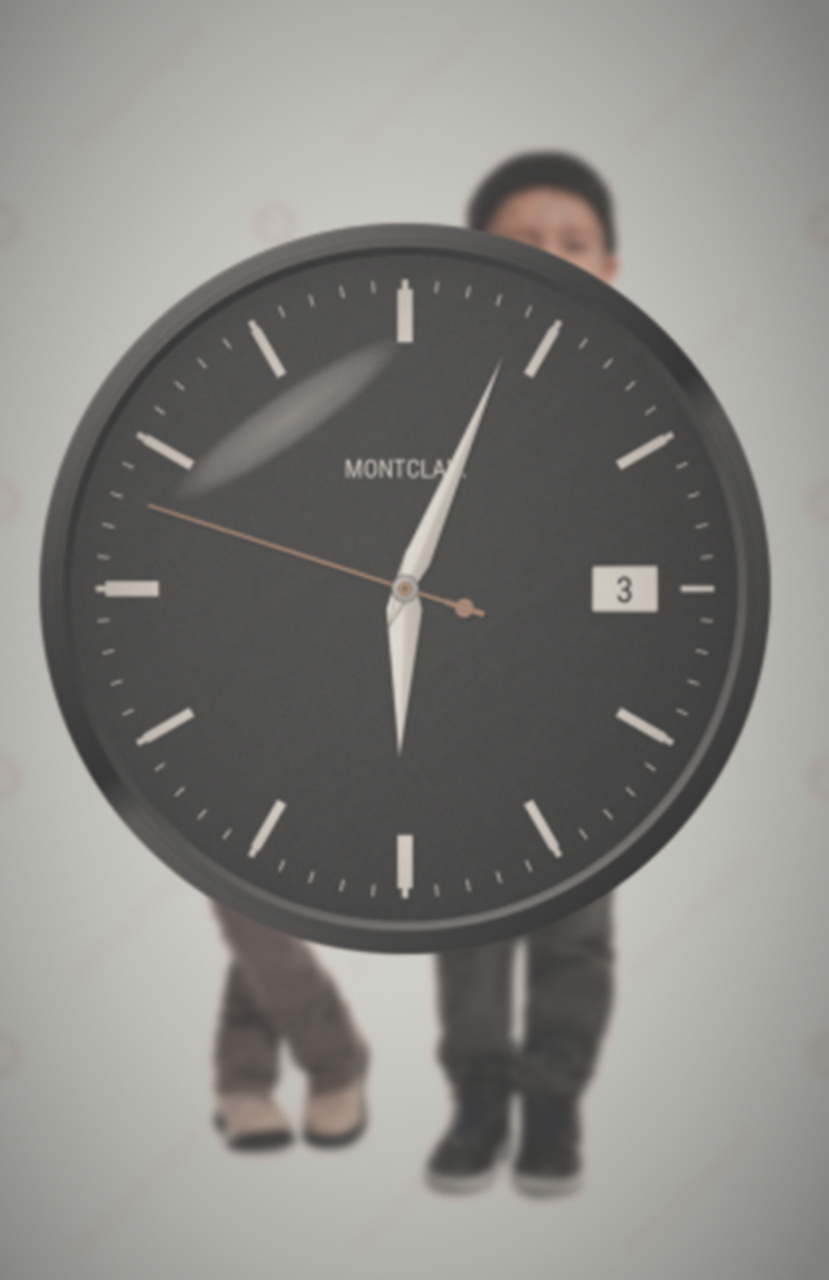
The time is **6:03:48**
